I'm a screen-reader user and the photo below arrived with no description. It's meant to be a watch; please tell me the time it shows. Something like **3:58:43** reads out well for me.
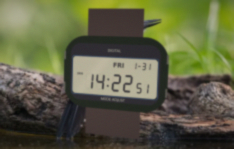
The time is **14:22:51**
